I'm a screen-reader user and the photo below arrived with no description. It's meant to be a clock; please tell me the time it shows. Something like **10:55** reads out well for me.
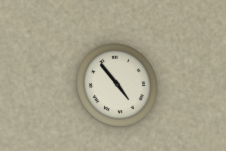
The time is **4:54**
